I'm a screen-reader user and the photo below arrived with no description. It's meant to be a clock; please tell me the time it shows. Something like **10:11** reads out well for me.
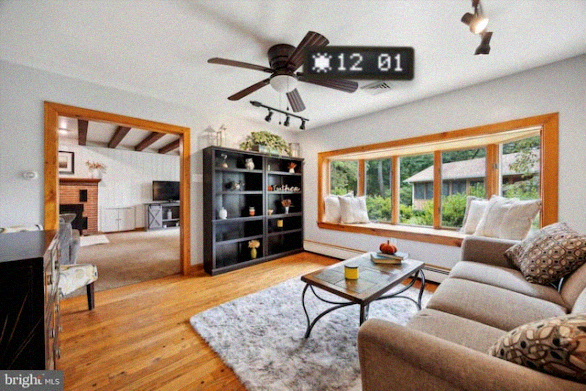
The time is **12:01**
